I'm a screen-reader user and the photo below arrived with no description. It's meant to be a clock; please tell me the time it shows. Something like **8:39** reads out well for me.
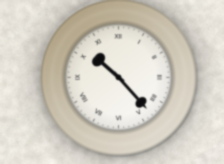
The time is **10:23**
